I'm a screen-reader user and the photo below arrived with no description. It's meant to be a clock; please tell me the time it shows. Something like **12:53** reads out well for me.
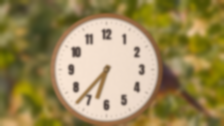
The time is **6:37**
